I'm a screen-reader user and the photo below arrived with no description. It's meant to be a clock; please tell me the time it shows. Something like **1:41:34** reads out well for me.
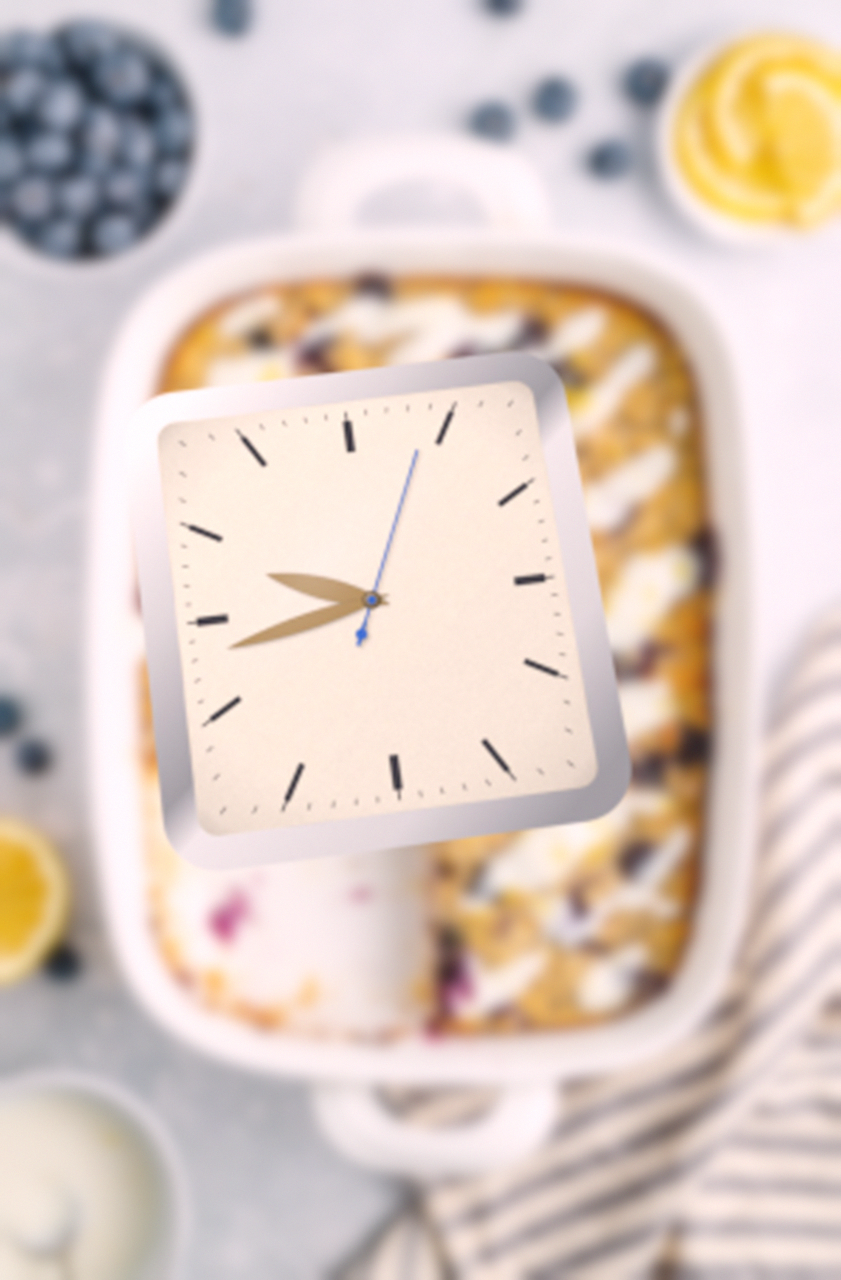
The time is **9:43:04**
